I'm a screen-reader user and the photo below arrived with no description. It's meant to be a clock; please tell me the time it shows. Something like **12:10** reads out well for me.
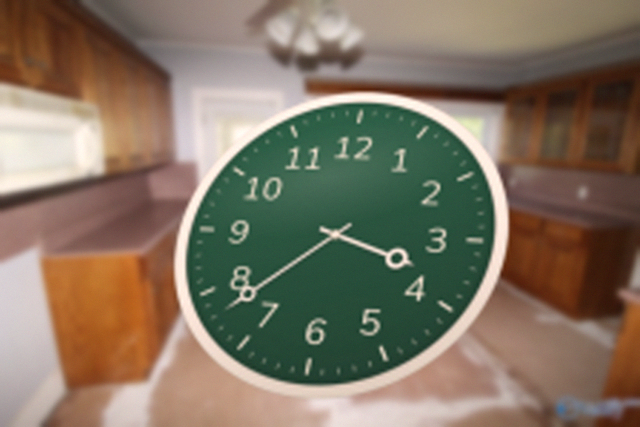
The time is **3:38**
